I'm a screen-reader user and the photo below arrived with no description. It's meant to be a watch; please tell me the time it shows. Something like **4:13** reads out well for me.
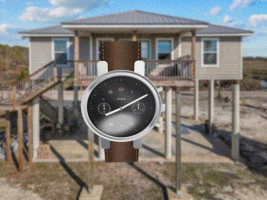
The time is **8:10**
